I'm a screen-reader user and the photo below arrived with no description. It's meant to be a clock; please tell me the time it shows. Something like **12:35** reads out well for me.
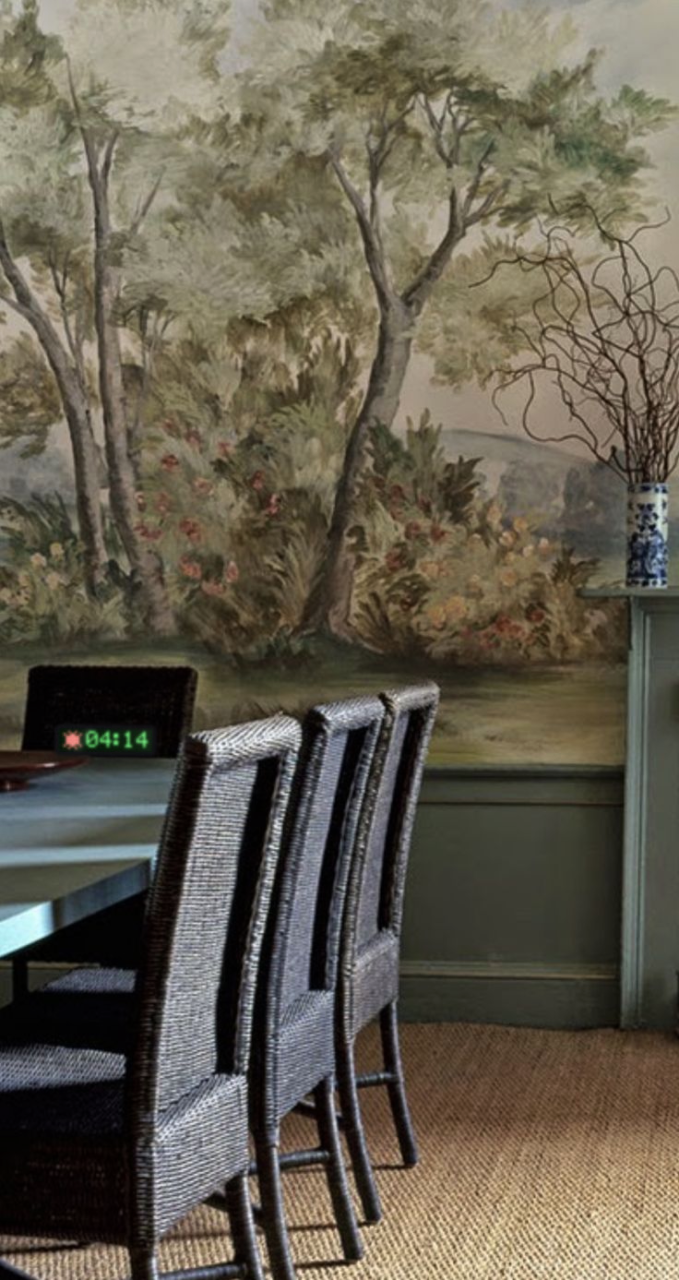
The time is **4:14**
